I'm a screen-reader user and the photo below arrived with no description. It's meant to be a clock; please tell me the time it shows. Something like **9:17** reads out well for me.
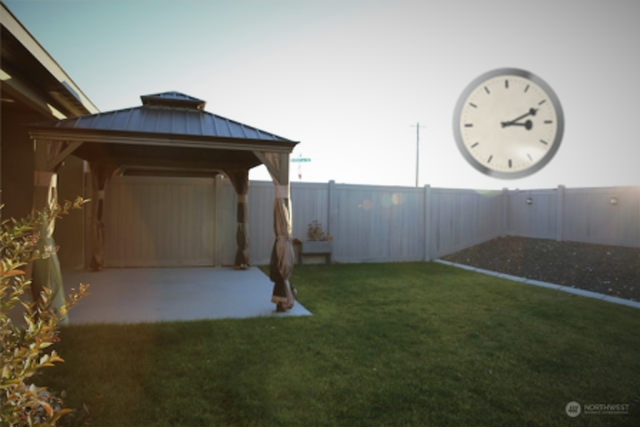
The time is **3:11**
